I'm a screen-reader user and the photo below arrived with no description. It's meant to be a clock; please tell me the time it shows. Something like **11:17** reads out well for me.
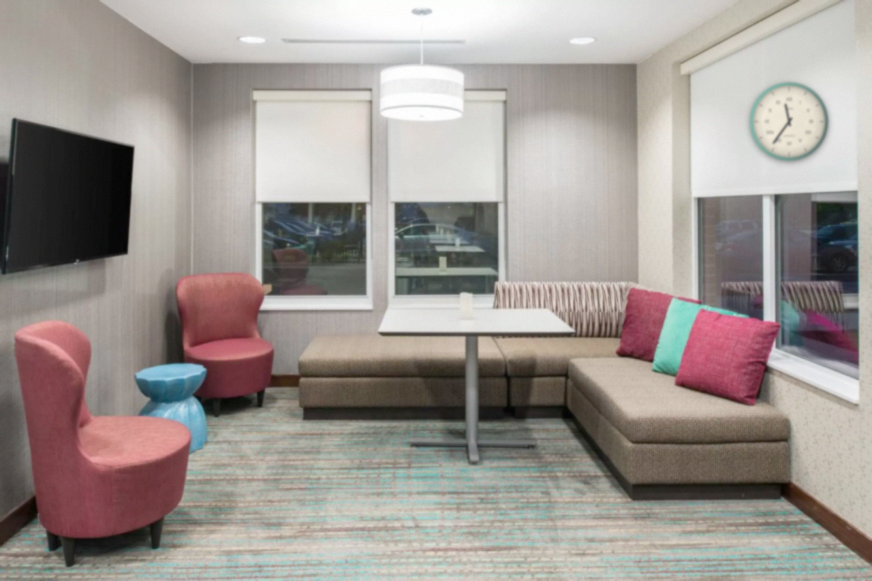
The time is **11:36**
